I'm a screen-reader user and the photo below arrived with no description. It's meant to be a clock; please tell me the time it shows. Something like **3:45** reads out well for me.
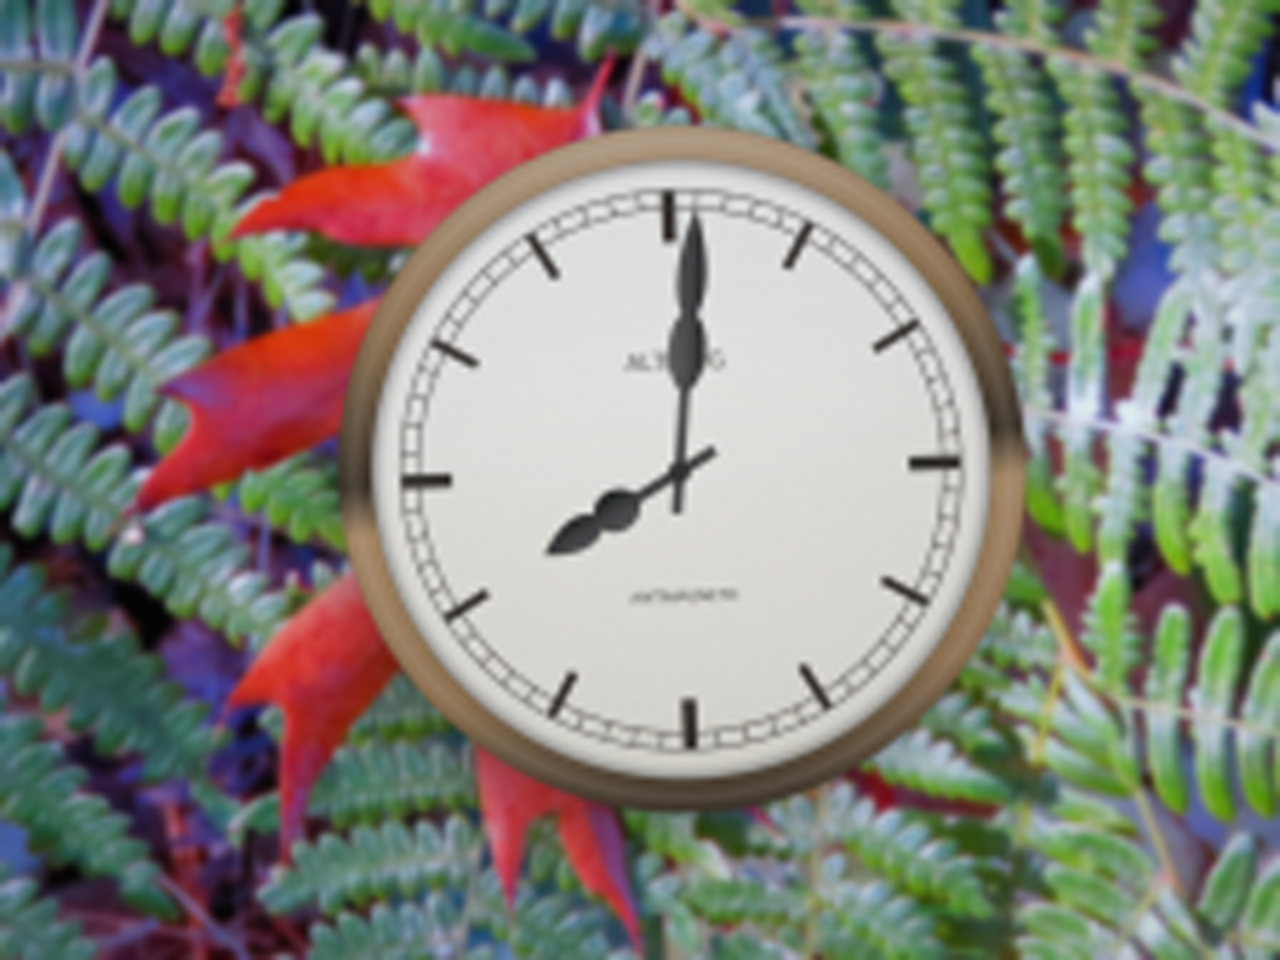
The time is **8:01**
